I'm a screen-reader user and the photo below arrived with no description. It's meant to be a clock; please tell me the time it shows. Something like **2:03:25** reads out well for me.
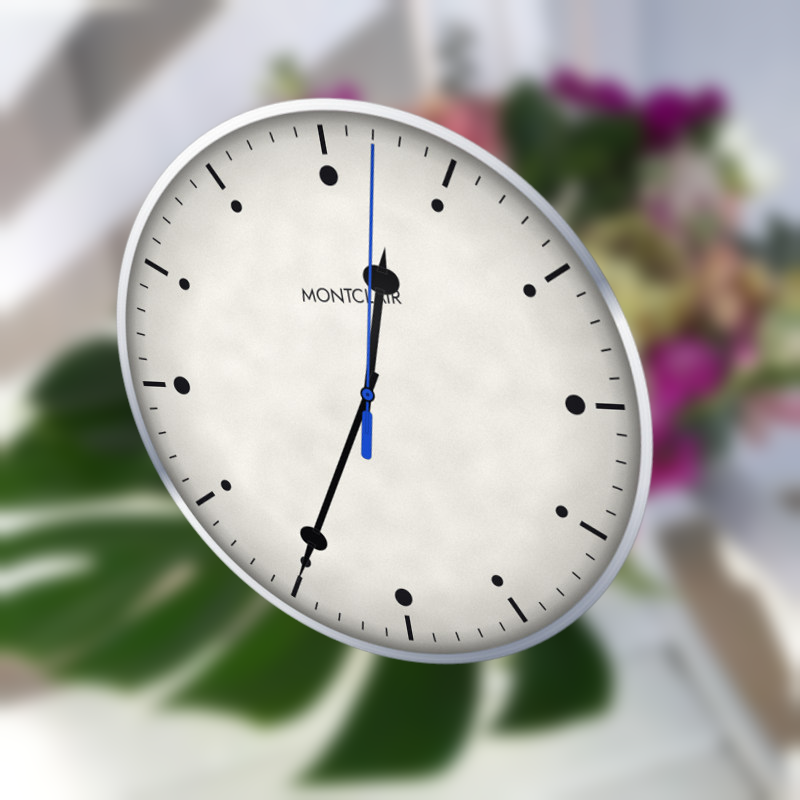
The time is **12:35:02**
